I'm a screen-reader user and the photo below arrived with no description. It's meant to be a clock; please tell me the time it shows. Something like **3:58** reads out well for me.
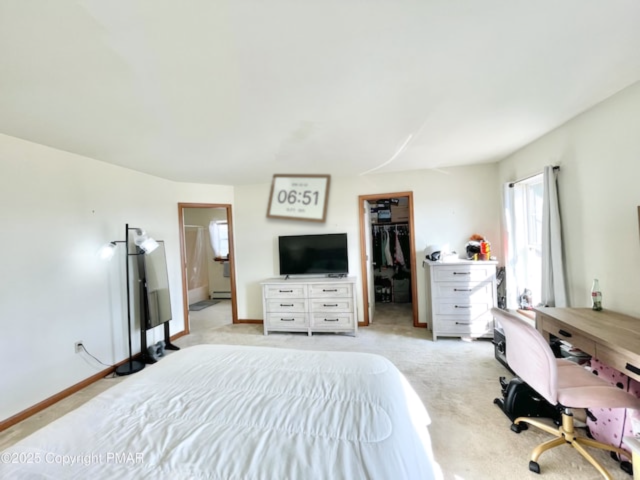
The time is **6:51**
